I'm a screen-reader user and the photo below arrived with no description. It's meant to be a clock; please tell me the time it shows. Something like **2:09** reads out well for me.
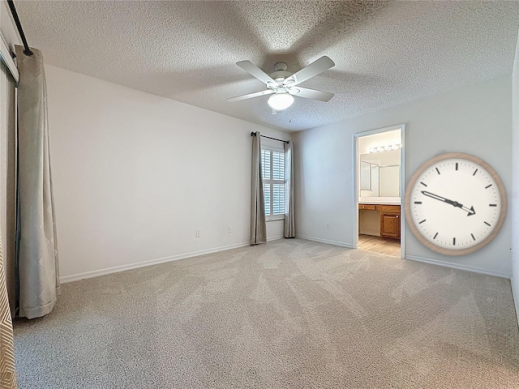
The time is **3:48**
